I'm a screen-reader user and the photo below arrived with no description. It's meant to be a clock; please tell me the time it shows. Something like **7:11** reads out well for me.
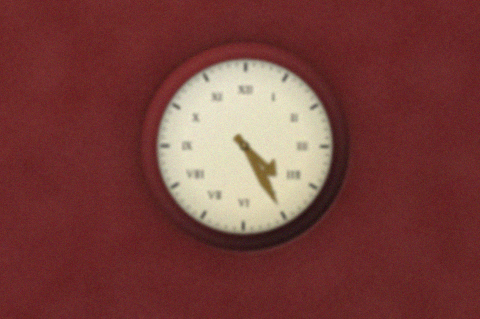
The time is **4:25**
